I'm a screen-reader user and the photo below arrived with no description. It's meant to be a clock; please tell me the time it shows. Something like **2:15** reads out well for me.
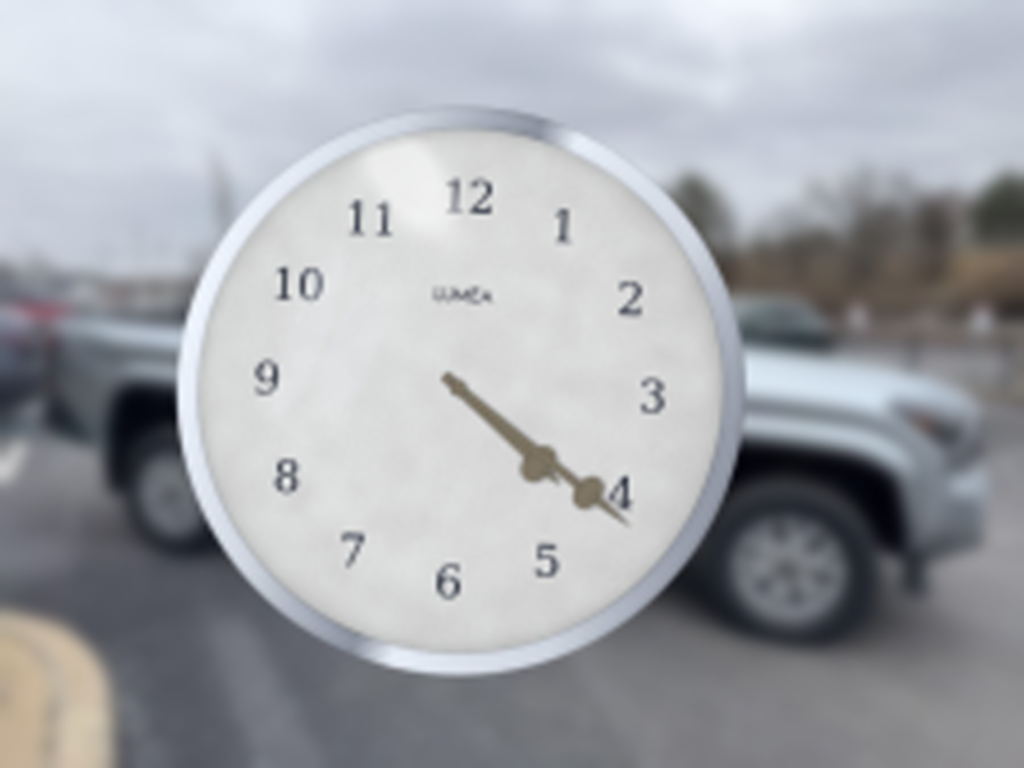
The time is **4:21**
